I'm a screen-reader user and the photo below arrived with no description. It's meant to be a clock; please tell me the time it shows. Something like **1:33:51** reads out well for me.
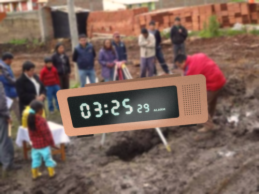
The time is **3:25:29**
